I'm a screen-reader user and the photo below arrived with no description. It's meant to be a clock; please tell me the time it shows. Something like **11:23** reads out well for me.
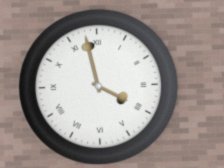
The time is **3:58**
